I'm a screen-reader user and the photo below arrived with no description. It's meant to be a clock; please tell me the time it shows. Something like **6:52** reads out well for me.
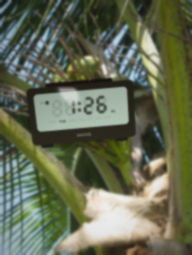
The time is **1:26**
